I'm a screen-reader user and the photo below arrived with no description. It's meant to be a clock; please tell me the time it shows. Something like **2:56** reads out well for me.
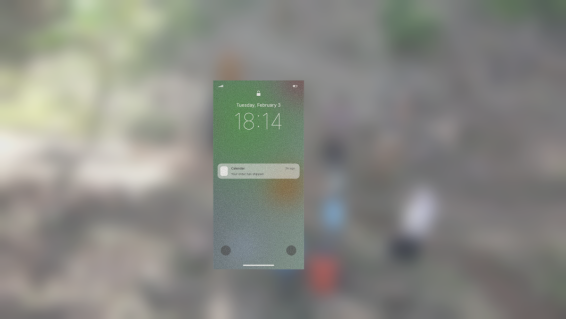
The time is **18:14**
